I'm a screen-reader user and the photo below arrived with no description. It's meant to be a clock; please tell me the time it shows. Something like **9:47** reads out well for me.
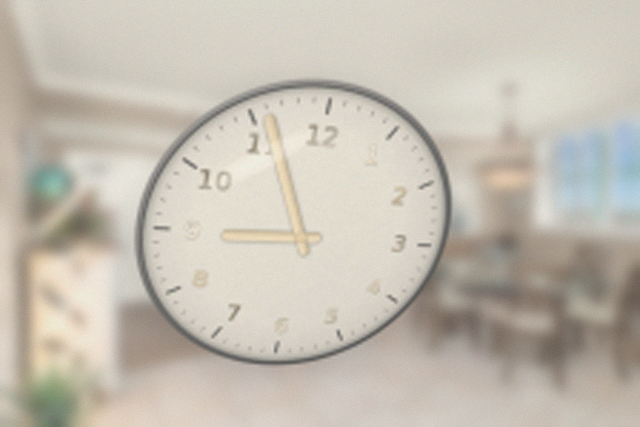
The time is **8:56**
